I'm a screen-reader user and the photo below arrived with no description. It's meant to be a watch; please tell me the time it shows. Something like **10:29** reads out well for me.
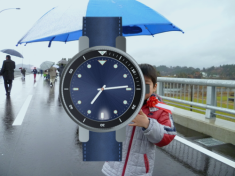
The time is **7:14**
